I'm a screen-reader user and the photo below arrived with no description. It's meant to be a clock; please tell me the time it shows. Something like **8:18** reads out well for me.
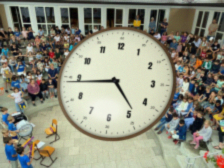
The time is **4:44**
